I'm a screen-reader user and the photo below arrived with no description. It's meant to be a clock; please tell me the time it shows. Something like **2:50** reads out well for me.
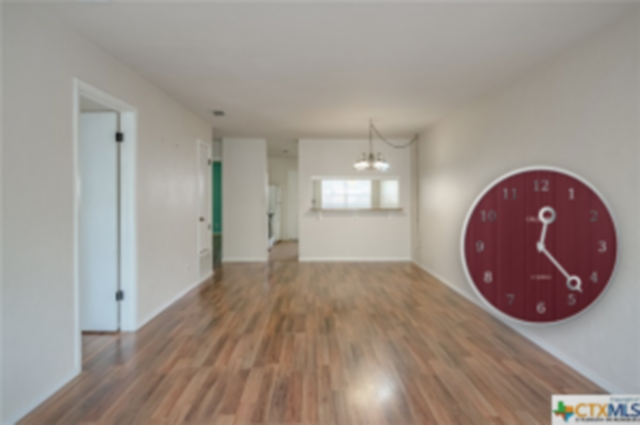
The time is **12:23**
